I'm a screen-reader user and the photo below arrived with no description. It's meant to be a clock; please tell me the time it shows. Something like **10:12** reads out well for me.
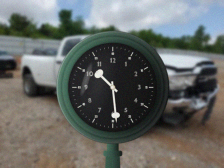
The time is **10:29**
